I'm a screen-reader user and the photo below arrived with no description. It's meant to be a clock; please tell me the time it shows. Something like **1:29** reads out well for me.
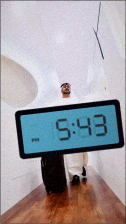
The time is **5:43**
